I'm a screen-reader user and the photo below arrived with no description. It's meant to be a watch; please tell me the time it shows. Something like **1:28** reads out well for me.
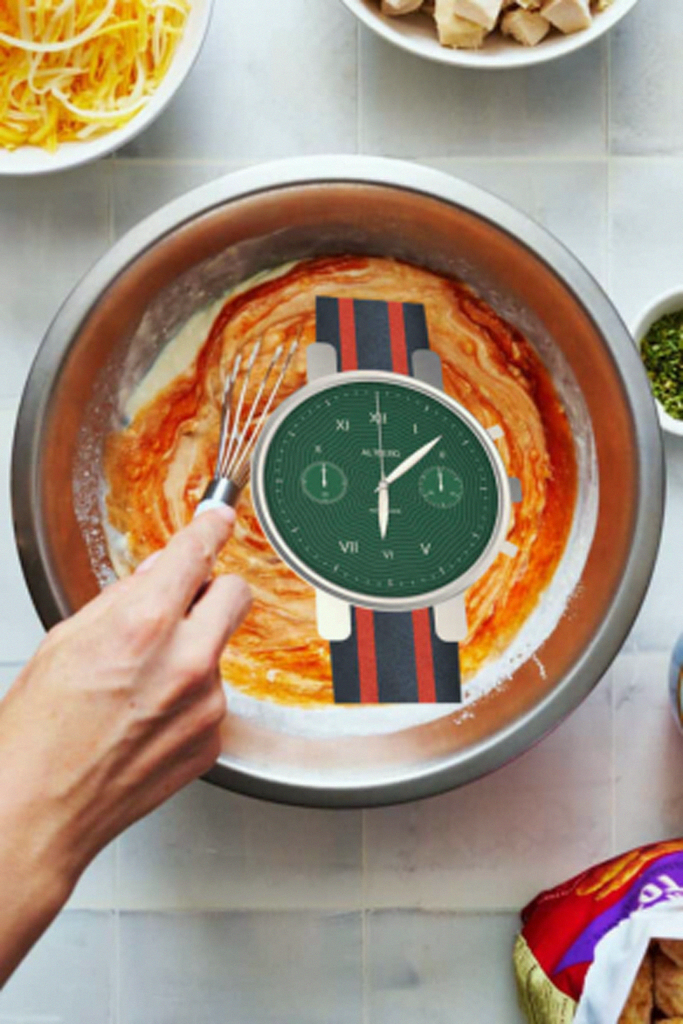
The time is **6:08**
